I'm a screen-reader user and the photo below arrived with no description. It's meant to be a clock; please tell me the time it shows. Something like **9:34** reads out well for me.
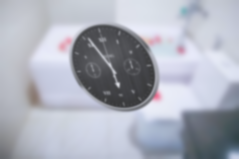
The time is **5:56**
